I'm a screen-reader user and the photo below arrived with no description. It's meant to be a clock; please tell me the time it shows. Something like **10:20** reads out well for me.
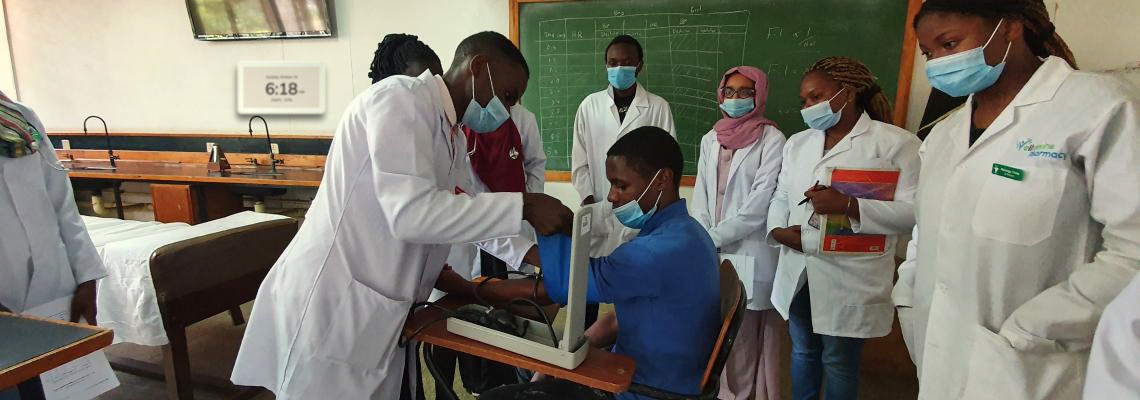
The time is **6:18**
